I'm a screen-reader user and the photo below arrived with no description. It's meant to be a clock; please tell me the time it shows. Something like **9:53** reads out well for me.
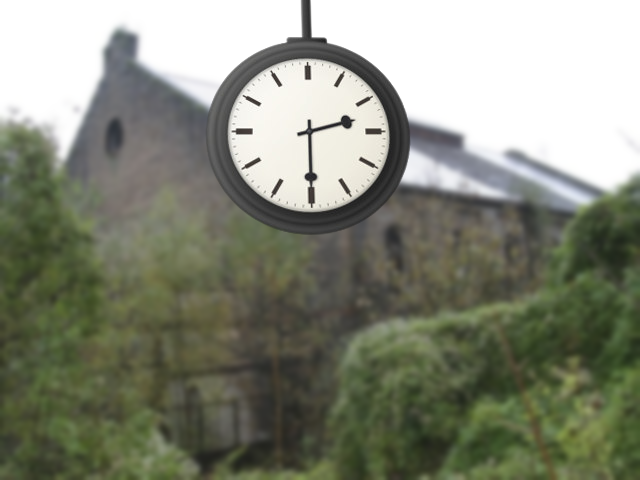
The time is **2:30**
